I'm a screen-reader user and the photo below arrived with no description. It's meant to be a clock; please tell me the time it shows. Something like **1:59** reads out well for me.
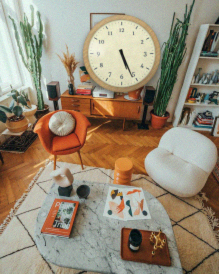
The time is **5:26**
